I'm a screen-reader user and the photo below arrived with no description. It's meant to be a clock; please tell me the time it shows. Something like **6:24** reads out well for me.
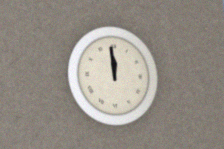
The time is **11:59**
